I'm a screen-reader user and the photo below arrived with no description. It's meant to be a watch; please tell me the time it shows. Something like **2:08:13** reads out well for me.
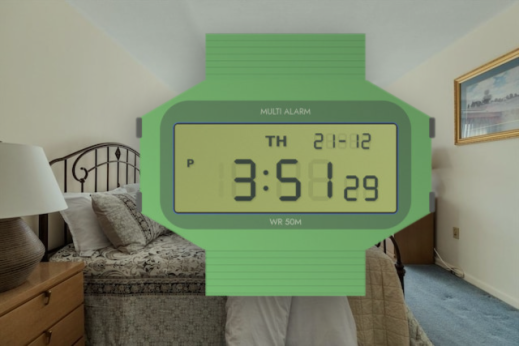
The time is **3:51:29**
